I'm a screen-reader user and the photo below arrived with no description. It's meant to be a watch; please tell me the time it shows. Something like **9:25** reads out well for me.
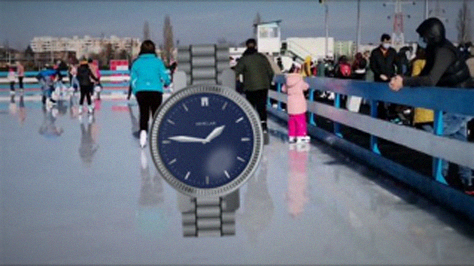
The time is **1:46**
